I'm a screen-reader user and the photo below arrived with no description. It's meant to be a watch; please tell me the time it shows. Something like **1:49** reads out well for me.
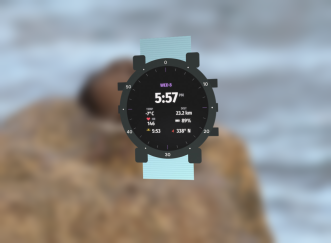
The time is **5:57**
